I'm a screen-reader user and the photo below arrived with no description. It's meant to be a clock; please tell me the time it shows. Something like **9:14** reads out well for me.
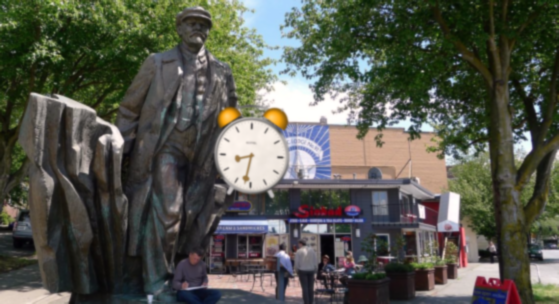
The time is **8:32**
